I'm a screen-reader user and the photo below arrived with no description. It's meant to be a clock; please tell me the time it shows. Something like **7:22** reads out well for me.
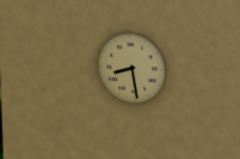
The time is **8:29**
